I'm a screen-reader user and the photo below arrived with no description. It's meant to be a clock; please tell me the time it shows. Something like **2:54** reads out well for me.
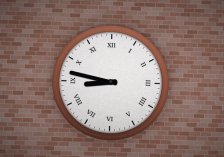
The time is **8:47**
